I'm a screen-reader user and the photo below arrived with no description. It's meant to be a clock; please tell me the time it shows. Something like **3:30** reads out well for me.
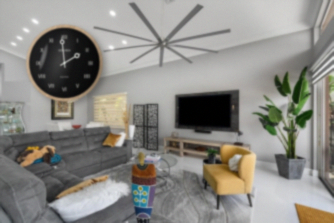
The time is **1:59**
